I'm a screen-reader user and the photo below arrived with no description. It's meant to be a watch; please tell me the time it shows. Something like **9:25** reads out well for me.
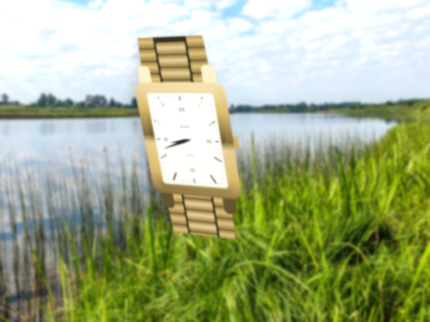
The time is **8:42**
